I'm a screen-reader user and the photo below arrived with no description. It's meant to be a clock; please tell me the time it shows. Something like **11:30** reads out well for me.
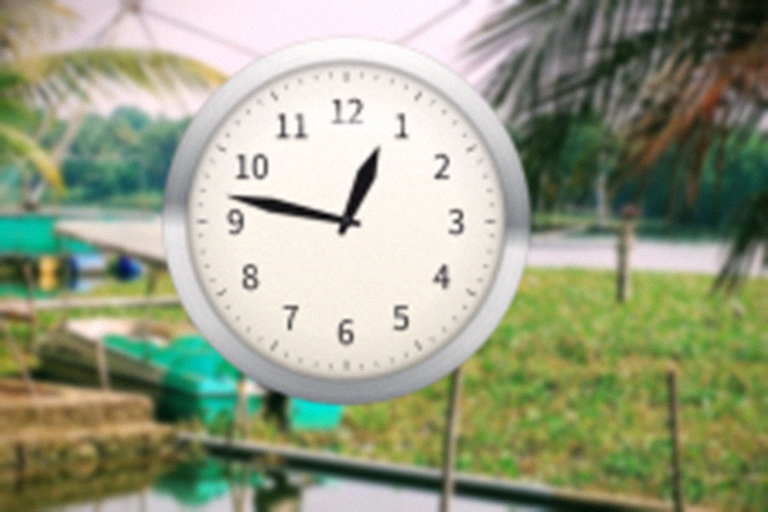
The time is **12:47**
